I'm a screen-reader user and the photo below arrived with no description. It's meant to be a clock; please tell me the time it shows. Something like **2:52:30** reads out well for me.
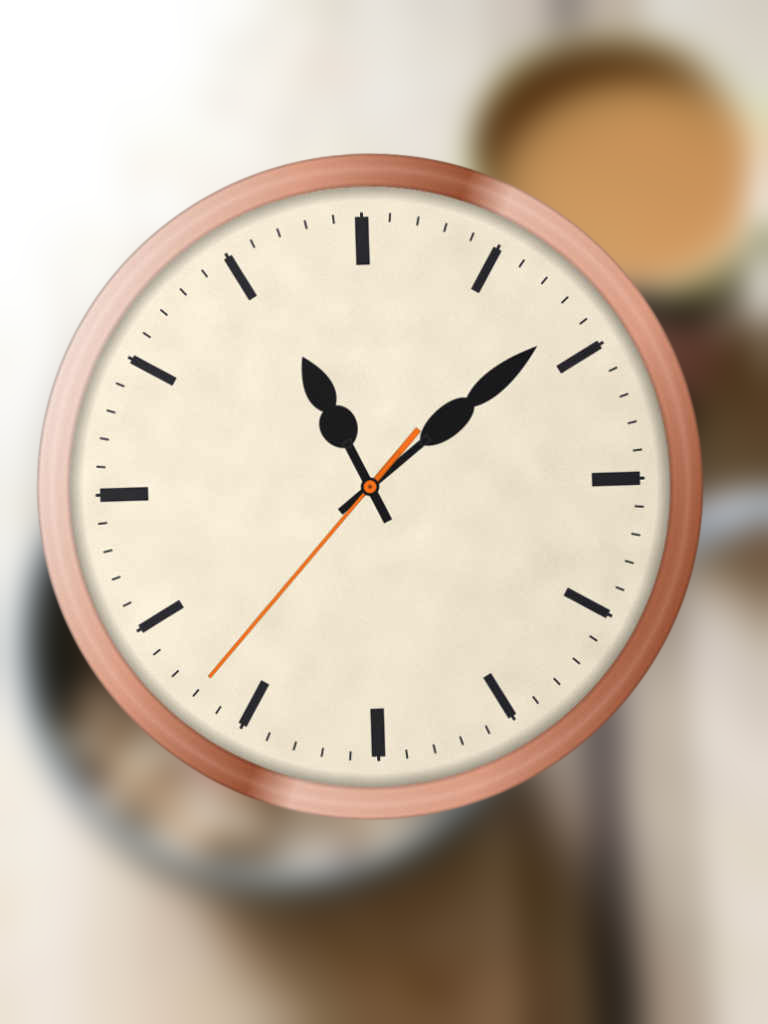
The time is **11:08:37**
